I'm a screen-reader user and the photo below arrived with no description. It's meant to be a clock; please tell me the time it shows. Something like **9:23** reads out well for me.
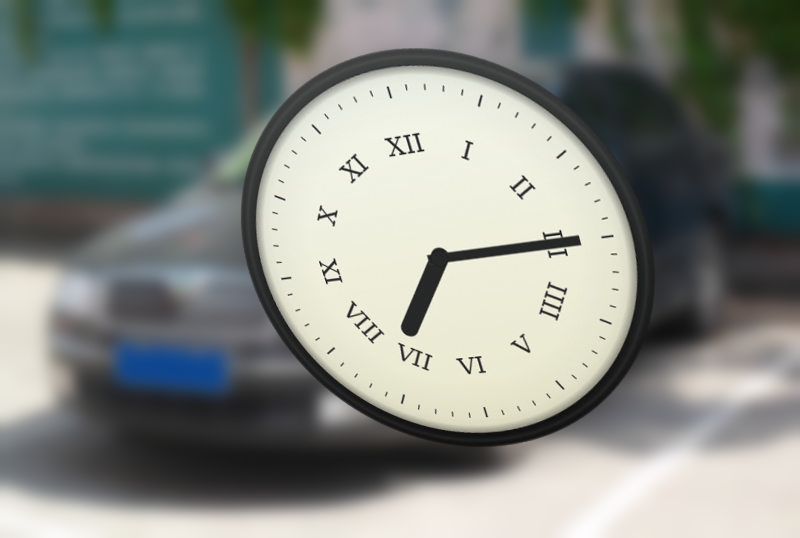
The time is **7:15**
